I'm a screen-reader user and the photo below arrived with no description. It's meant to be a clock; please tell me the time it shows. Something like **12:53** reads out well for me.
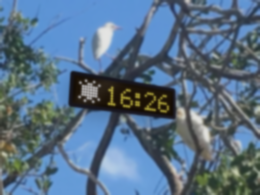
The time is **16:26**
